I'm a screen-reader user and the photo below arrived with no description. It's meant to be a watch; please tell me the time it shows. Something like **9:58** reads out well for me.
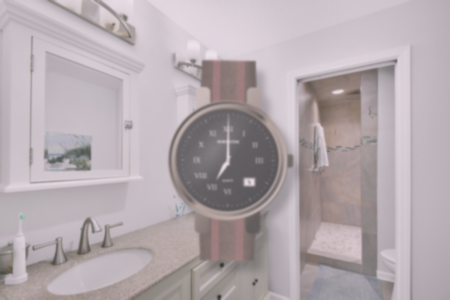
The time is **7:00**
